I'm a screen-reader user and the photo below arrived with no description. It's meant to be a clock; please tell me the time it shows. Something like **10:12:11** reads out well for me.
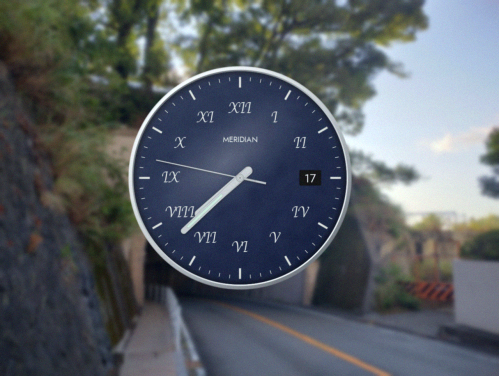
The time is **7:37:47**
